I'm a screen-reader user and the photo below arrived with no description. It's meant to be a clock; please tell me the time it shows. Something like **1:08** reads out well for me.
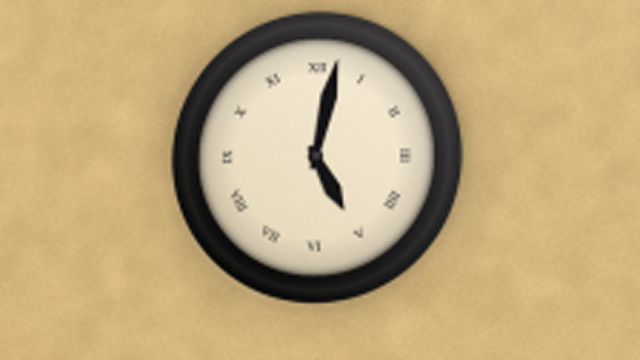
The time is **5:02**
